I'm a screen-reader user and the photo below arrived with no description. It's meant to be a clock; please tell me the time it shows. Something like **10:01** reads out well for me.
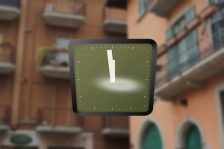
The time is **11:59**
